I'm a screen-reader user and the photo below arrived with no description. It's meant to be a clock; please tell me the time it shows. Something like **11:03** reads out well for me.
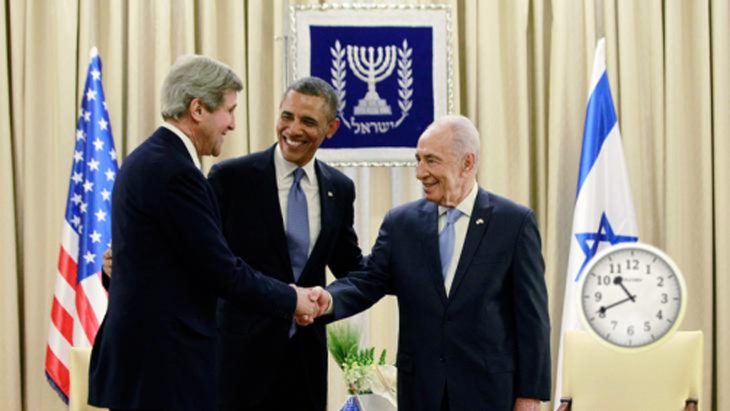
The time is **10:41**
